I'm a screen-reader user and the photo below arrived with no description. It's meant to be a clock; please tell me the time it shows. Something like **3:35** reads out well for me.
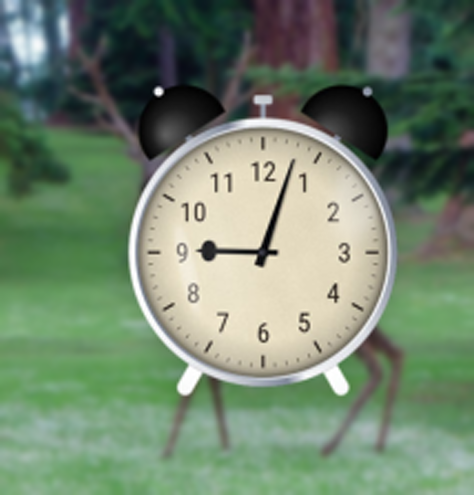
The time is **9:03**
